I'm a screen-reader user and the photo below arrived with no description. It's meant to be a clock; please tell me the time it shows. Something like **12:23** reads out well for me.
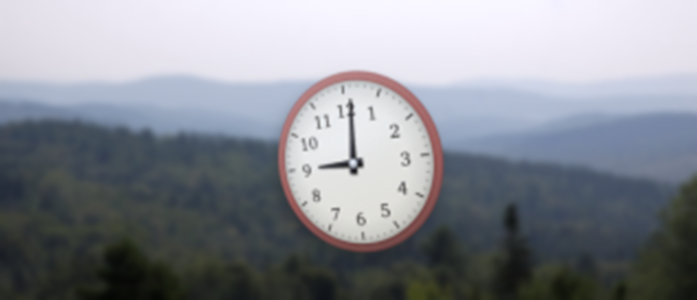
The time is **9:01**
